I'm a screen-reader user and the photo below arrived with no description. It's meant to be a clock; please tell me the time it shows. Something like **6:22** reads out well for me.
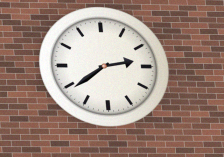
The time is **2:39**
